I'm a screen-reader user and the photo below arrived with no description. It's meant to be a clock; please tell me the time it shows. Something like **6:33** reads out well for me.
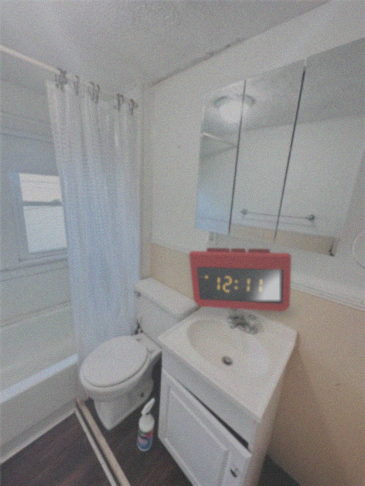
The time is **12:11**
